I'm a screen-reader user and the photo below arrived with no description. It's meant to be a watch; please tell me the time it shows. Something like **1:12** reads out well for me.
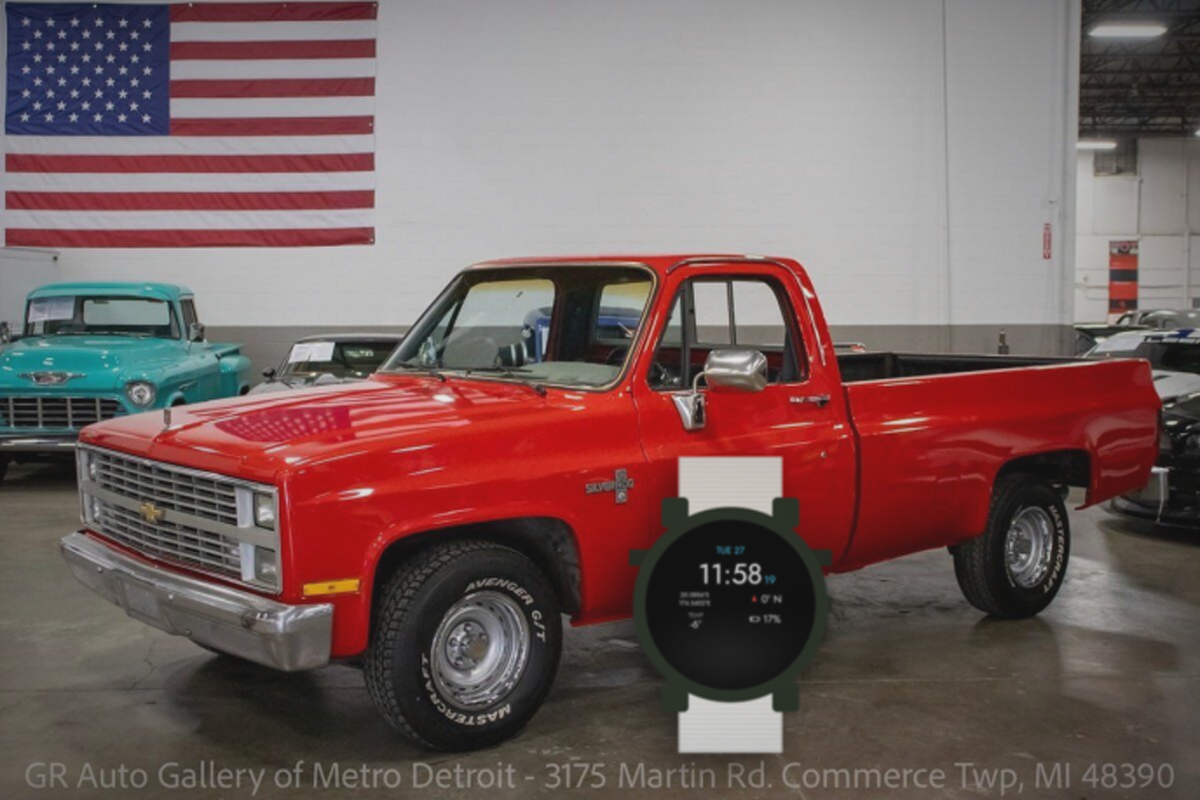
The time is **11:58**
